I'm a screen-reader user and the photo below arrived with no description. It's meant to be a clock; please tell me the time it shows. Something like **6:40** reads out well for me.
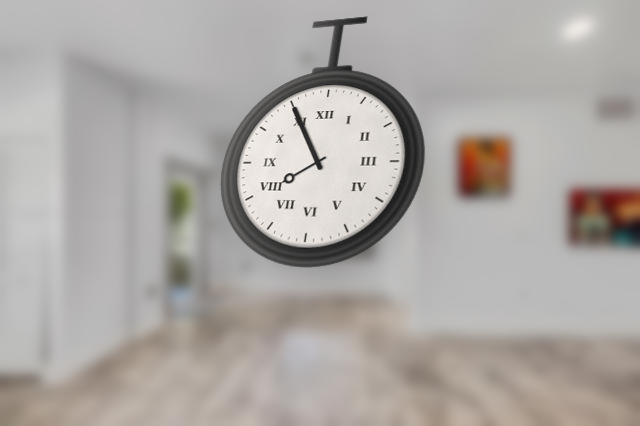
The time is **7:55**
